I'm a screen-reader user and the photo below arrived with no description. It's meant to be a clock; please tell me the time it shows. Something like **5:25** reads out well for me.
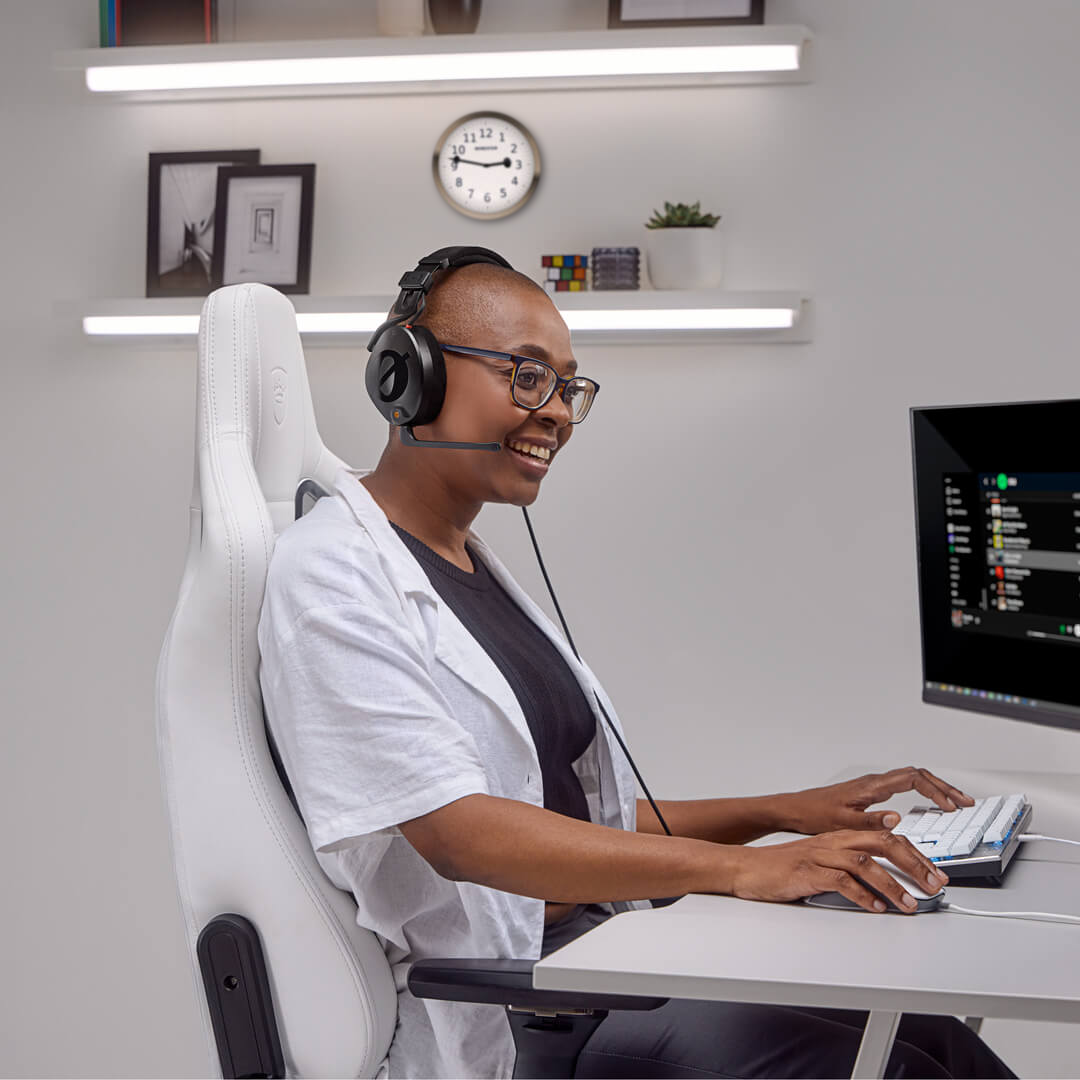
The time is **2:47**
